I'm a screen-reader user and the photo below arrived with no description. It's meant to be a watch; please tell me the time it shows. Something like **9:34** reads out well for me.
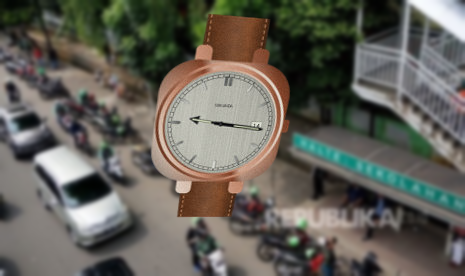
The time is **9:16**
